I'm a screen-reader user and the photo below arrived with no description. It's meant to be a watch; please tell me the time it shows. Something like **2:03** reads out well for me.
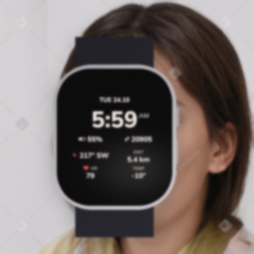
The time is **5:59**
